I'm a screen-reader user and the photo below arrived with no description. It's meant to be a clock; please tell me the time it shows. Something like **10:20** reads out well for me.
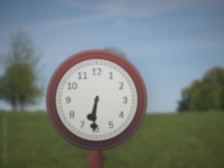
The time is **6:31**
